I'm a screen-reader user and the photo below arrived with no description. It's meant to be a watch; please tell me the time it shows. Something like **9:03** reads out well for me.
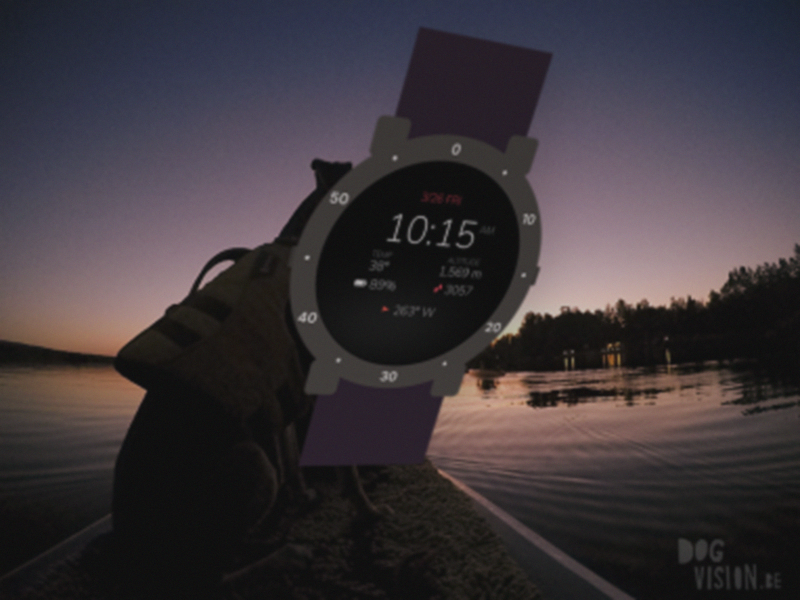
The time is **10:15**
